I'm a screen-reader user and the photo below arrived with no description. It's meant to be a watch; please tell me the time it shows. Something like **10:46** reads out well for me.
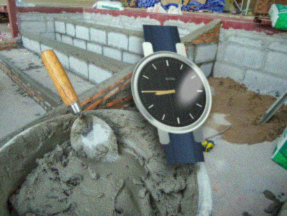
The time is **8:45**
